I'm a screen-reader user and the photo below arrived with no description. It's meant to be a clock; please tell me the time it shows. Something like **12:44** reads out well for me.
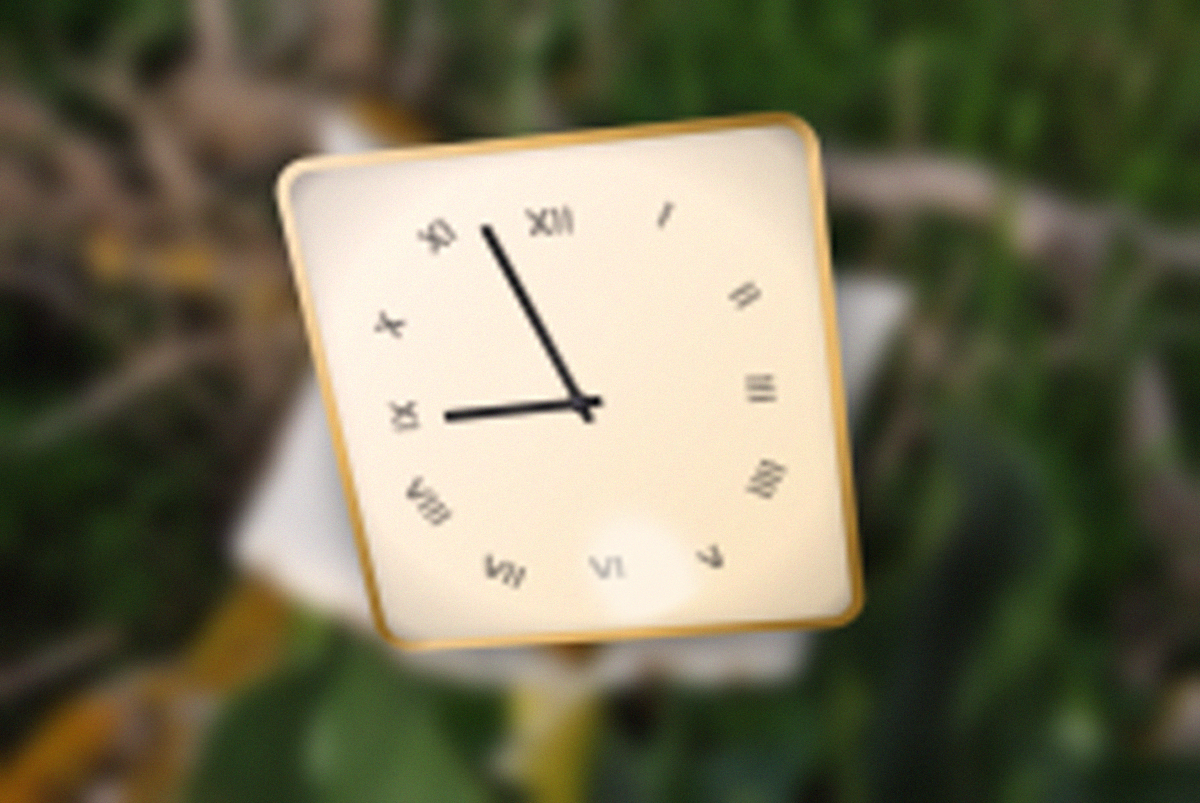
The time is **8:57**
